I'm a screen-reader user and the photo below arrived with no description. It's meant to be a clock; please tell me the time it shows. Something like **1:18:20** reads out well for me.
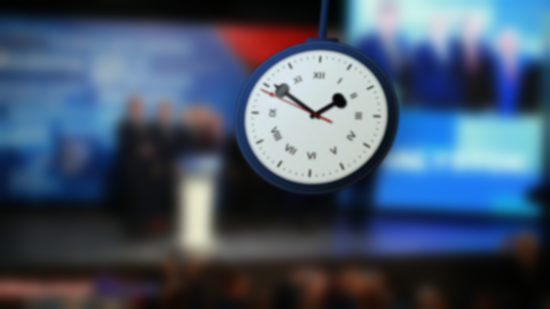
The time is **1:50:49**
